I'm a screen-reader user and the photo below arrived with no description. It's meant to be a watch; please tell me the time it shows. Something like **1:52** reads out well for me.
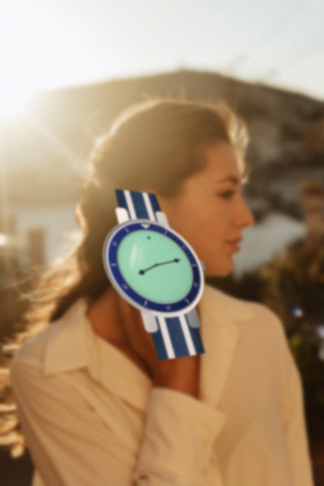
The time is **8:13**
